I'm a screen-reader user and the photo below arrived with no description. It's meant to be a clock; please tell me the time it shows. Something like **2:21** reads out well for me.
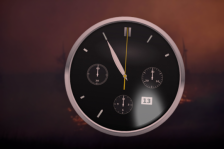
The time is **10:55**
